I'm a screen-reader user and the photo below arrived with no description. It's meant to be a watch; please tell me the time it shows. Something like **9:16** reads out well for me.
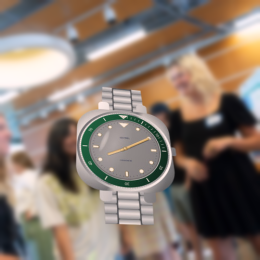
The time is **8:10**
